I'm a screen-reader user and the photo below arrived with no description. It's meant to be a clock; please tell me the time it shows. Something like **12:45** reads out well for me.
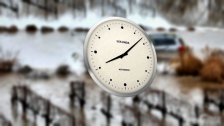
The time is **8:08**
